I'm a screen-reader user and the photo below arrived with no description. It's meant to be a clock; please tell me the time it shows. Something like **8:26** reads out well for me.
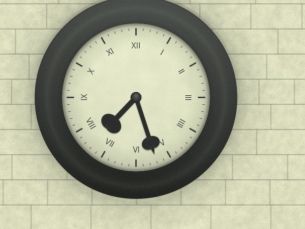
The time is **7:27**
